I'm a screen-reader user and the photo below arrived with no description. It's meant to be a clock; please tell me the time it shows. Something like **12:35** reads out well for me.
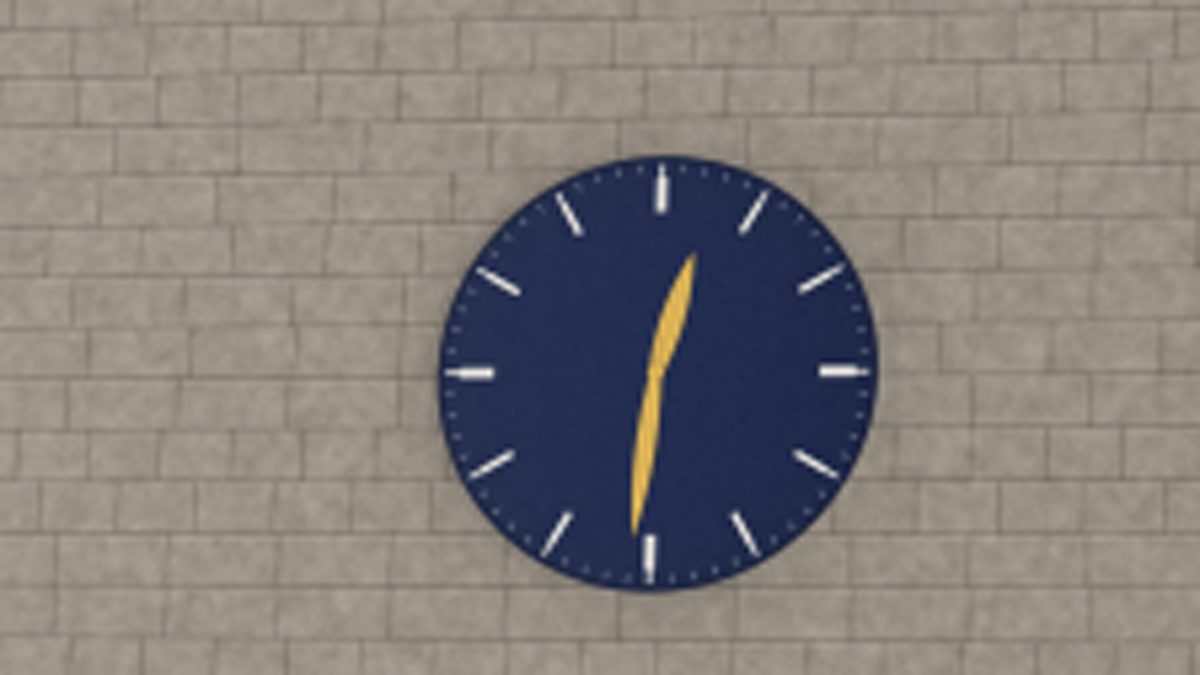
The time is **12:31**
